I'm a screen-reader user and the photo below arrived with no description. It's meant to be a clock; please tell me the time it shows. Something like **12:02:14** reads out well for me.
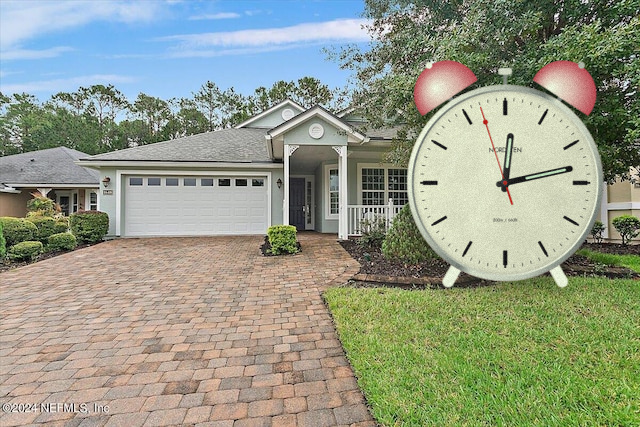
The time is **12:12:57**
